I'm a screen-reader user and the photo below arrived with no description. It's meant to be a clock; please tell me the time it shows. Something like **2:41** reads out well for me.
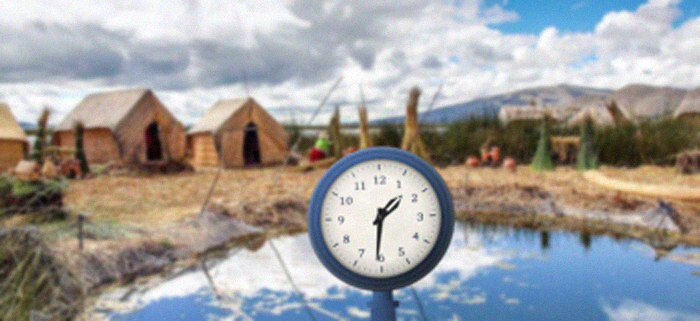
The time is **1:31**
